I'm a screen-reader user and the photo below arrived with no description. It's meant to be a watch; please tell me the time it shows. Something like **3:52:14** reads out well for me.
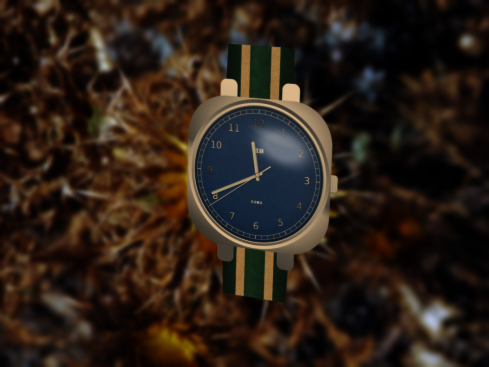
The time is **11:40:39**
